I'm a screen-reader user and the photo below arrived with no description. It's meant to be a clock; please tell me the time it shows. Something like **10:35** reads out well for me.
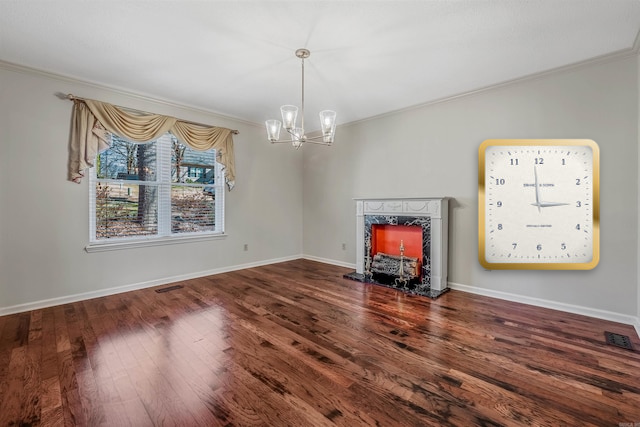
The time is **2:59**
